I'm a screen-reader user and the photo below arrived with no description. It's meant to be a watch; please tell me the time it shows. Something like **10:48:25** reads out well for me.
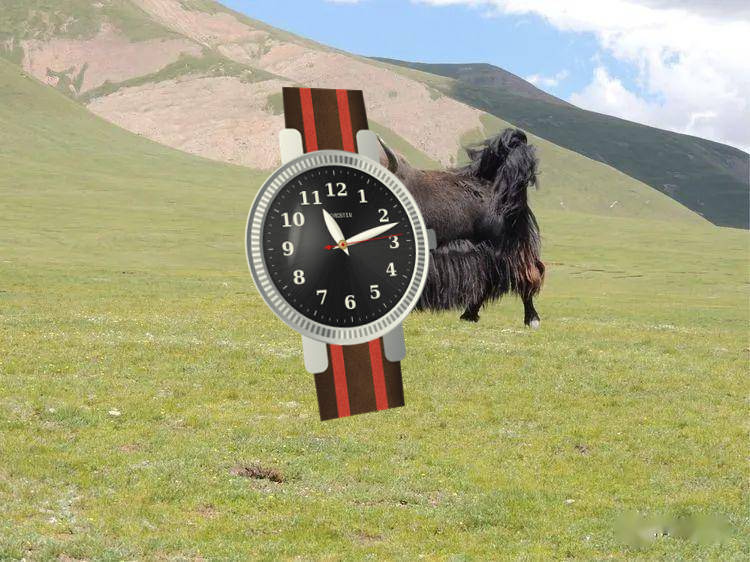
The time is **11:12:14**
